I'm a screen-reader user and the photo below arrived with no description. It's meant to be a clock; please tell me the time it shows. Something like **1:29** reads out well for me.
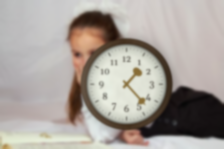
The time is **1:23**
